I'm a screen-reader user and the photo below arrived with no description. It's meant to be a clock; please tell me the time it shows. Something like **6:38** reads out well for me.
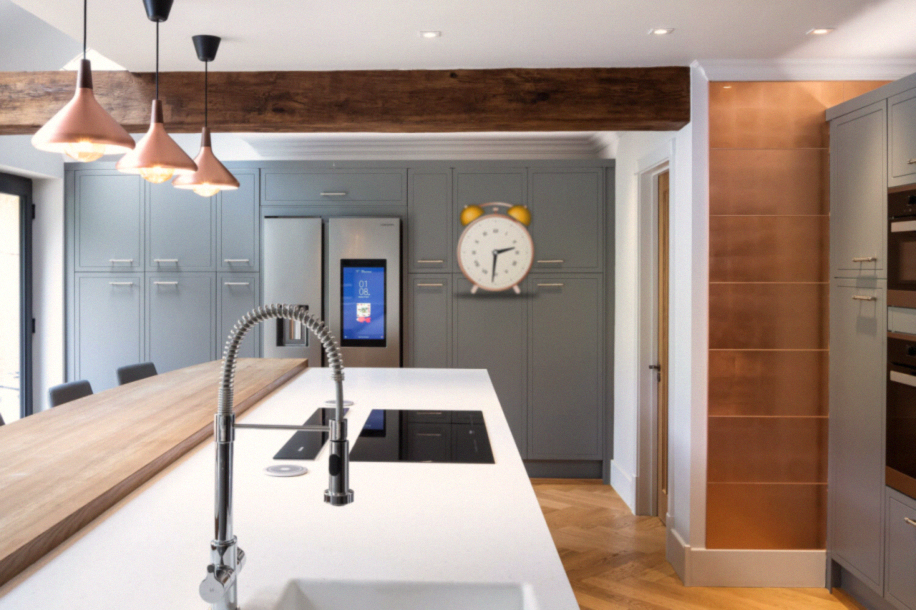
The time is **2:31**
